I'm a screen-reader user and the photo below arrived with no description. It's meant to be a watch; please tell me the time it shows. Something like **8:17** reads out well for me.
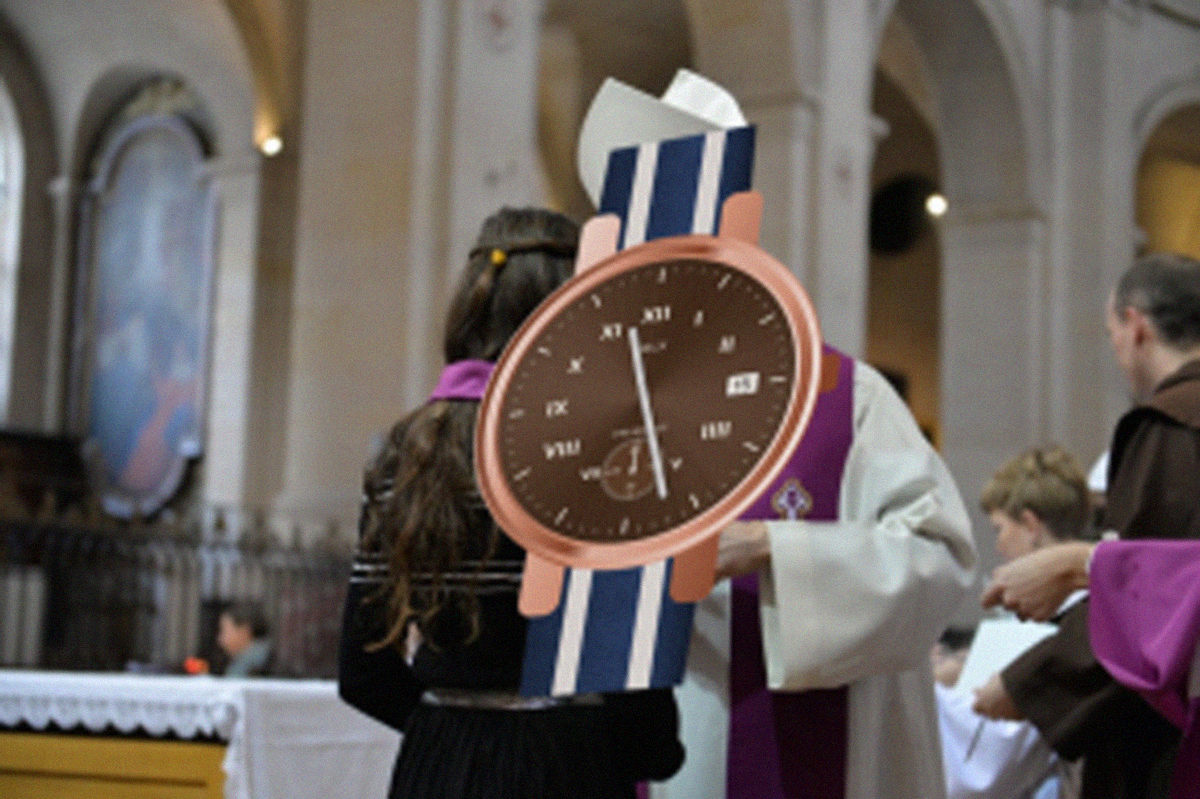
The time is **11:27**
